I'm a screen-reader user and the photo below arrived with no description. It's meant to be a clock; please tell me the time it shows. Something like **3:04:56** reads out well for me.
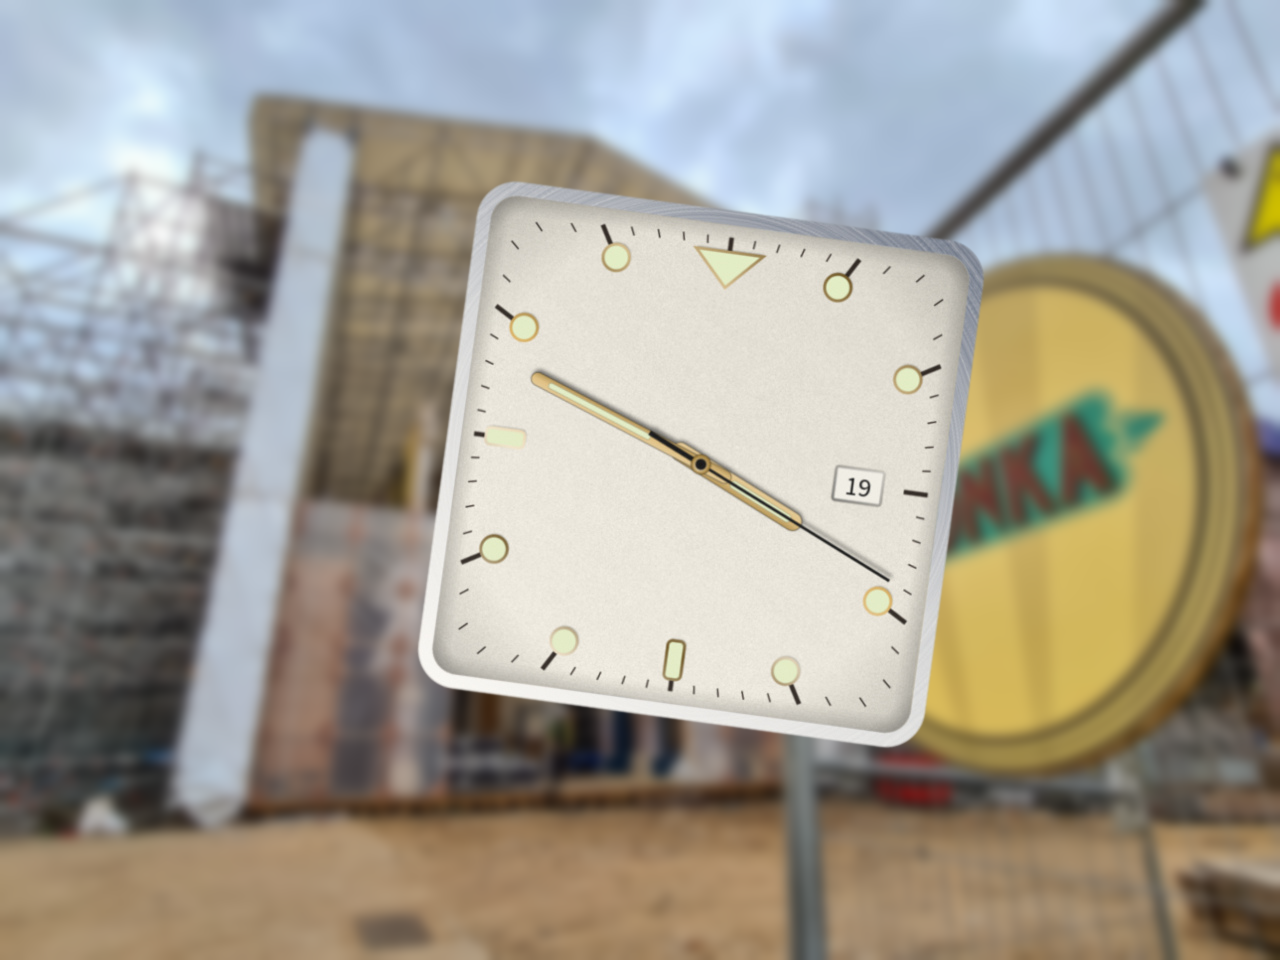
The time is **3:48:19**
